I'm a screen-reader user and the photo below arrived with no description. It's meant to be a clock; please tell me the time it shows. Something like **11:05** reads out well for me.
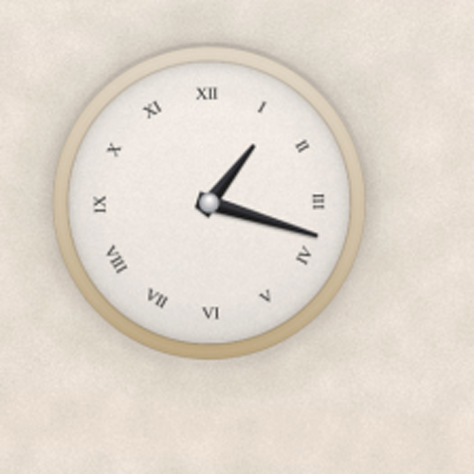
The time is **1:18**
